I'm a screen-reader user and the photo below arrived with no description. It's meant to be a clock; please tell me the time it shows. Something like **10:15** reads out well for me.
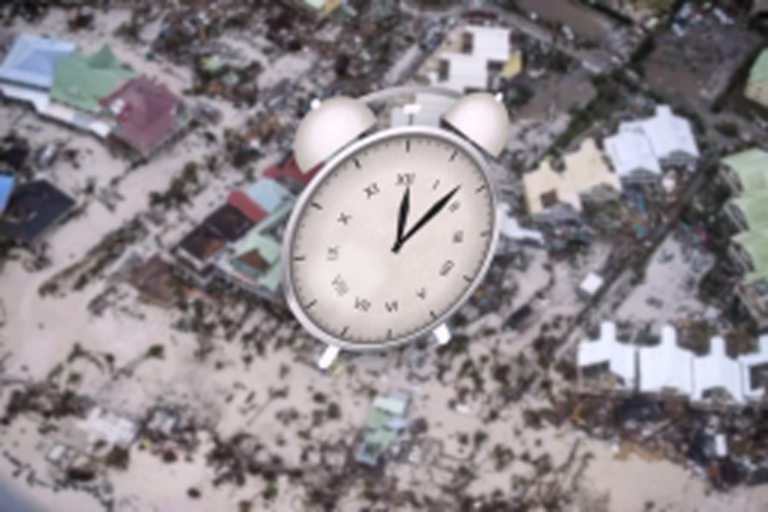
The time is **12:08**
